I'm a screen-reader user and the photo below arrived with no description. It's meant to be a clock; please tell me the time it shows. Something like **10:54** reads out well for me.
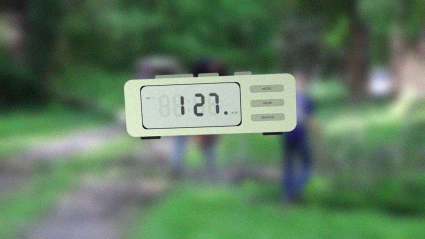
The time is **1:27**
